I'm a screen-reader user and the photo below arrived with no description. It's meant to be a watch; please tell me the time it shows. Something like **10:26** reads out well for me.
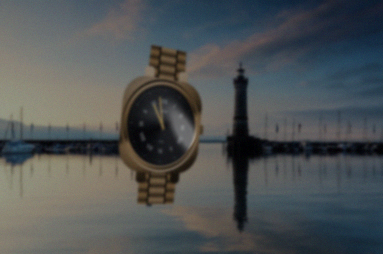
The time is **10:58**
